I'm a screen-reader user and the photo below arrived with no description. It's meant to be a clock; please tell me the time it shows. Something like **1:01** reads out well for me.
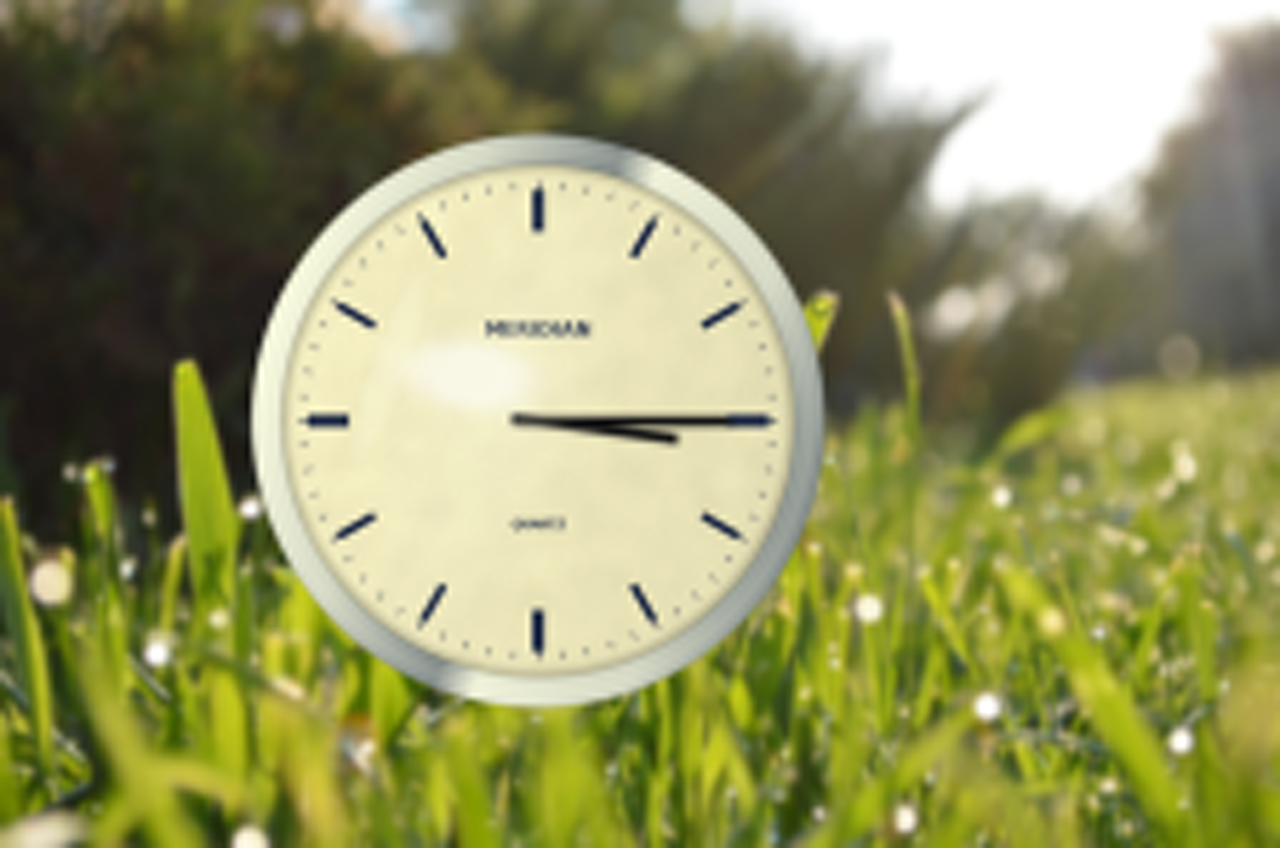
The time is **3:15**
